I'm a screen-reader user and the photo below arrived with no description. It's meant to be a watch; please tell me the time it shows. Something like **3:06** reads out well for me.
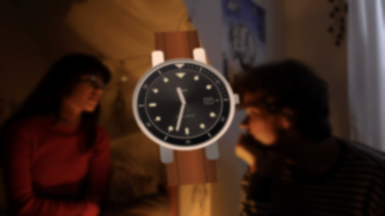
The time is **11:33**
